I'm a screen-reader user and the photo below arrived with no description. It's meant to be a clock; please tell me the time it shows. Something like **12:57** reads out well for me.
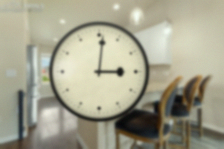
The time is **3:01**
